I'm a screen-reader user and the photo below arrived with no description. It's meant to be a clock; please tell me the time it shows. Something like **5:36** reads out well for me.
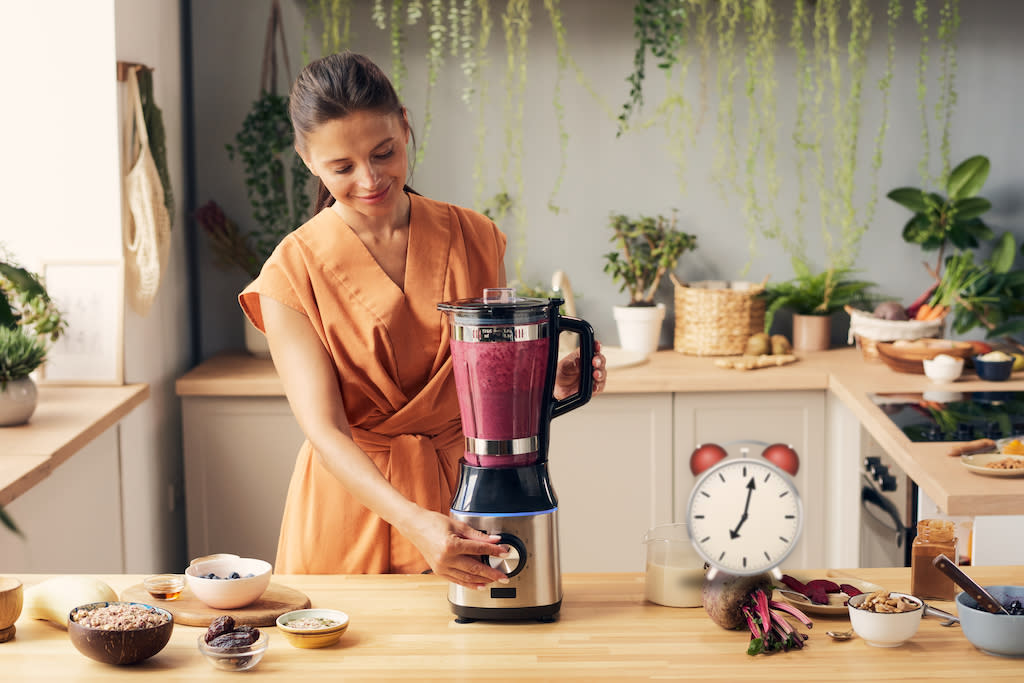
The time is **7:02**
